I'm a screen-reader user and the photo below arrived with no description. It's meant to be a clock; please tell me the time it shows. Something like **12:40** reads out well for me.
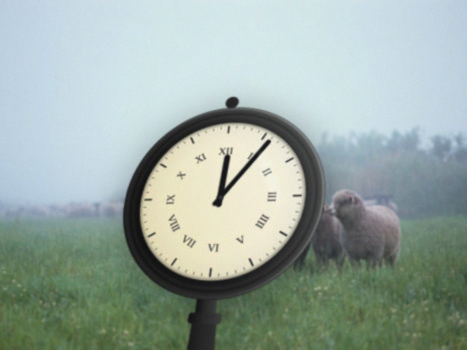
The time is **12:06**
